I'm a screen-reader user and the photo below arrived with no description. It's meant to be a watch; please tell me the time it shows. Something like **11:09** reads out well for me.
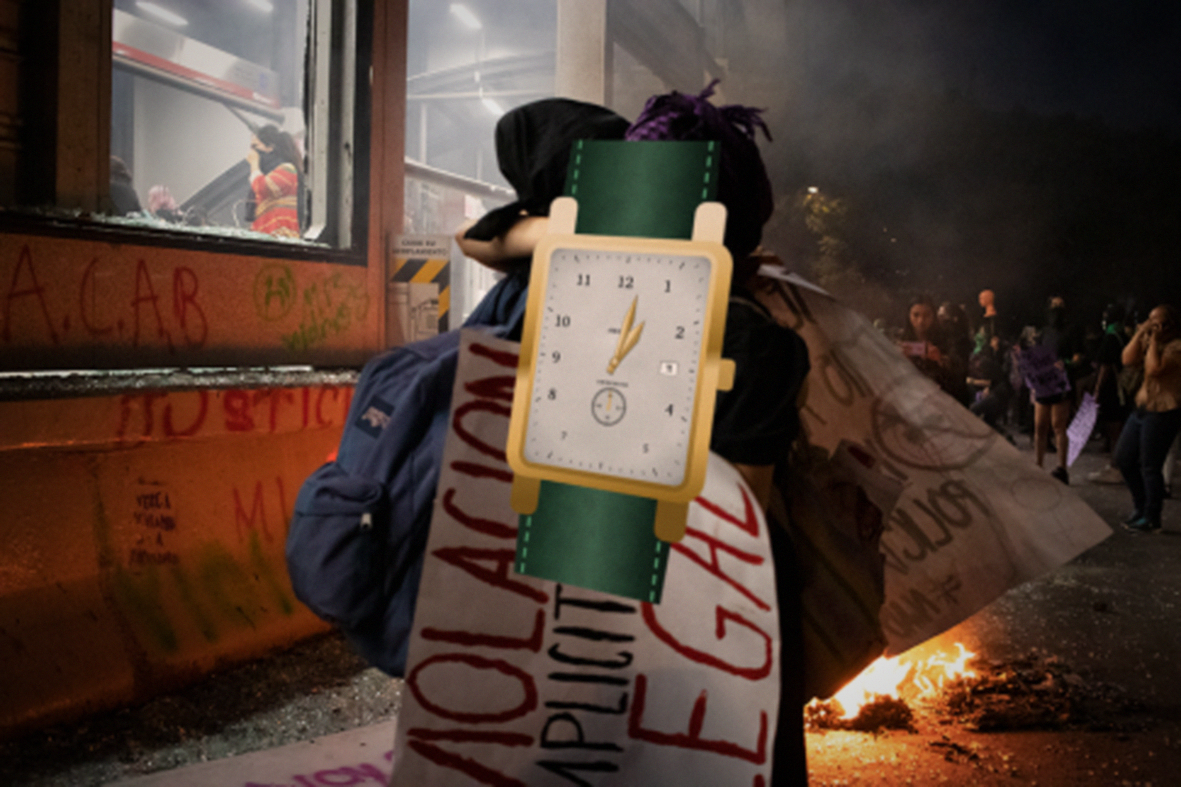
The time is **1:02**
